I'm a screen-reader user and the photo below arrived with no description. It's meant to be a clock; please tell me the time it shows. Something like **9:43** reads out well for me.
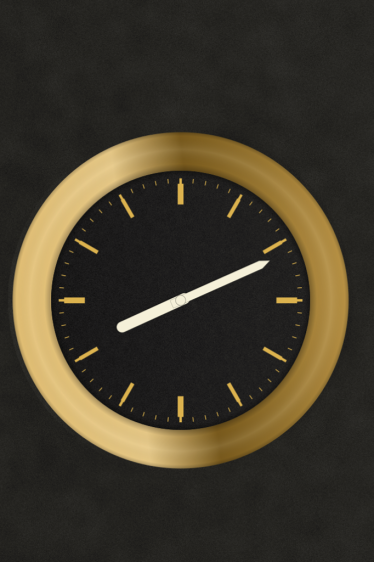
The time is **8:11**
